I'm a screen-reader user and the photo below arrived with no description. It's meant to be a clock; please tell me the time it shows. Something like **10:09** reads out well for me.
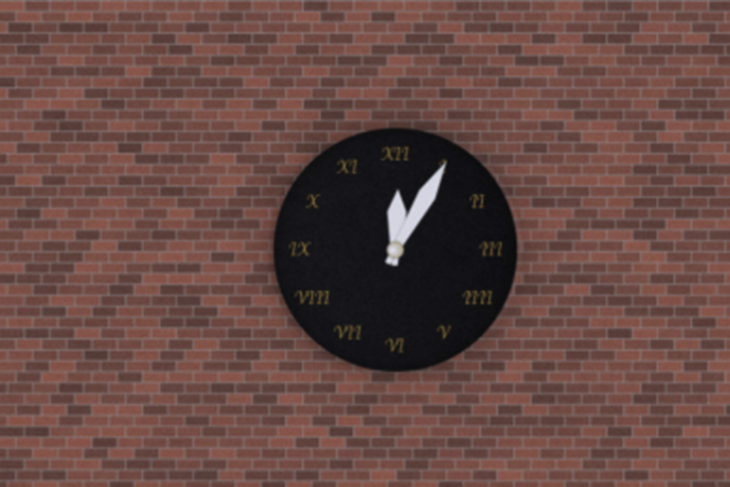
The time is **12:05**
